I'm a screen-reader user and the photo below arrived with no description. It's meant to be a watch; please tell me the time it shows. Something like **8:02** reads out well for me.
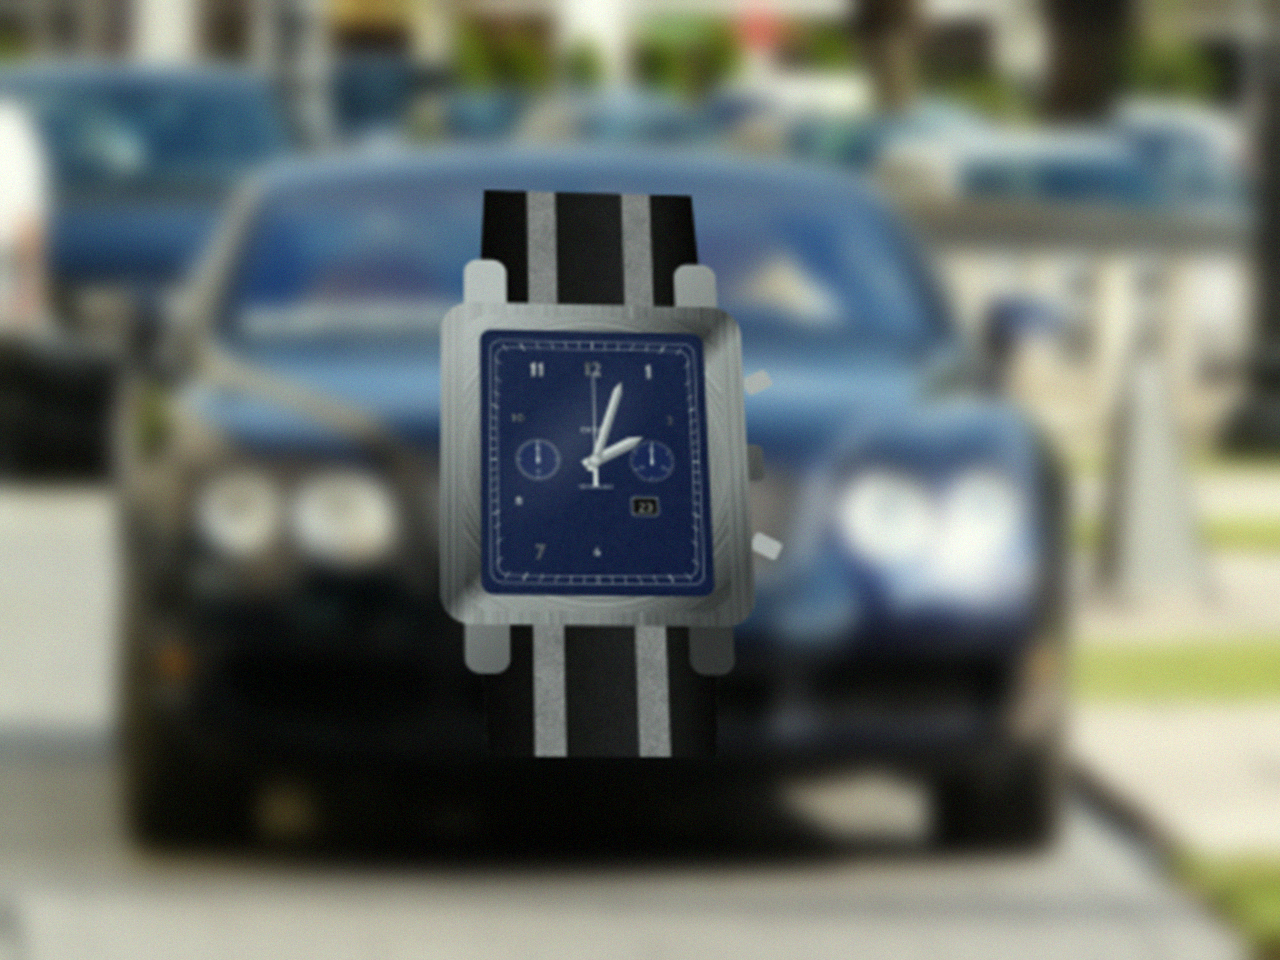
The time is **2:03**
